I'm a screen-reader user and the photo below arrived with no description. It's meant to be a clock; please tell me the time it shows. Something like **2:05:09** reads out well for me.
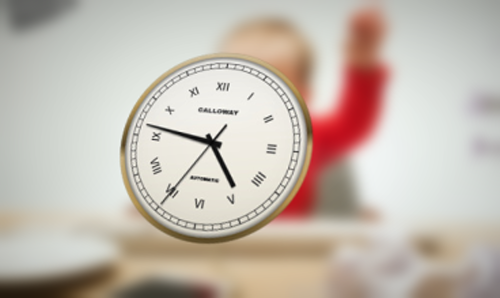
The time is **4:46:35**
